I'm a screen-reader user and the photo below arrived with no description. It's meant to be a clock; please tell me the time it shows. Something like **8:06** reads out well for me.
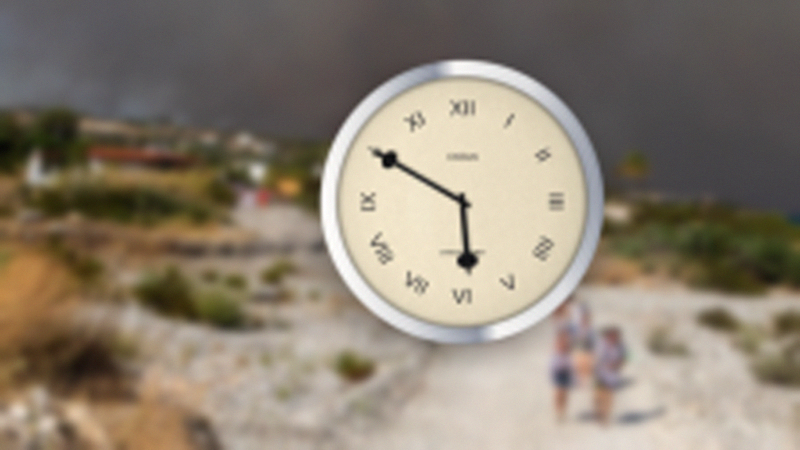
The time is **5:50**
